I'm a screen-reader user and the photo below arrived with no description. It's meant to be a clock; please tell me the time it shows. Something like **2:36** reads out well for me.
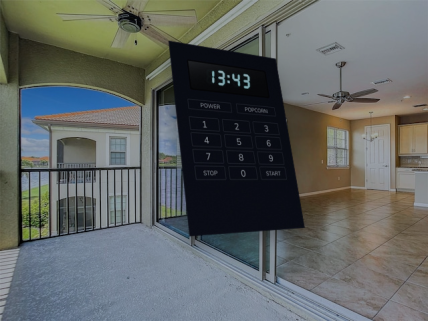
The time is **13:43**
